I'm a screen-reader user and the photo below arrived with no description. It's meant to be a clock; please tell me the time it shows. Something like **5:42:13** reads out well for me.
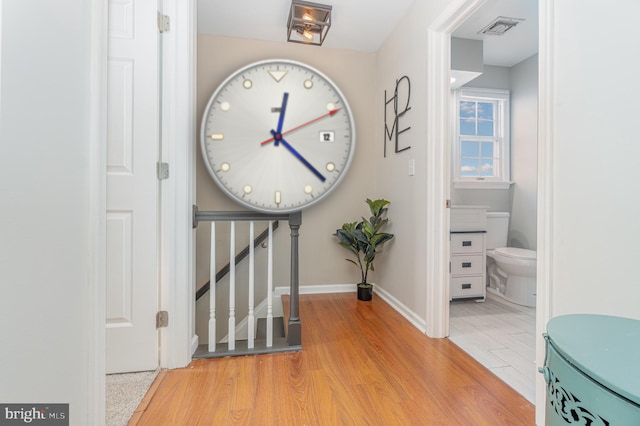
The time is **12:22:11**
